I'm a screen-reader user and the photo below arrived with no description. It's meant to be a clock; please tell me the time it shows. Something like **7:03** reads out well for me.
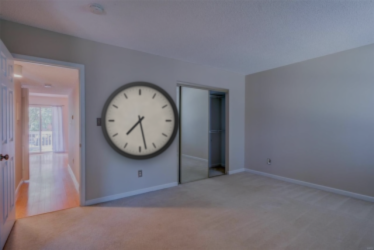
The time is **7:28**
